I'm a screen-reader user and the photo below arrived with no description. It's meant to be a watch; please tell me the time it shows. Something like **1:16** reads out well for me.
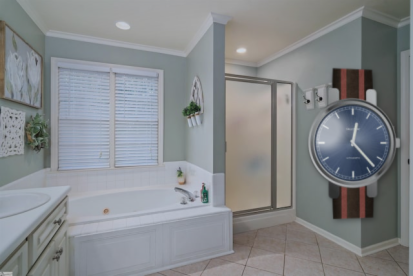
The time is **12:23**
